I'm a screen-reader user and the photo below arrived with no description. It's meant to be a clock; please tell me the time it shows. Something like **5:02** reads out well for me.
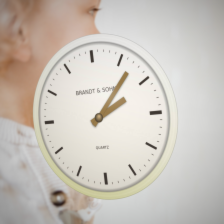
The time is **2:07**
